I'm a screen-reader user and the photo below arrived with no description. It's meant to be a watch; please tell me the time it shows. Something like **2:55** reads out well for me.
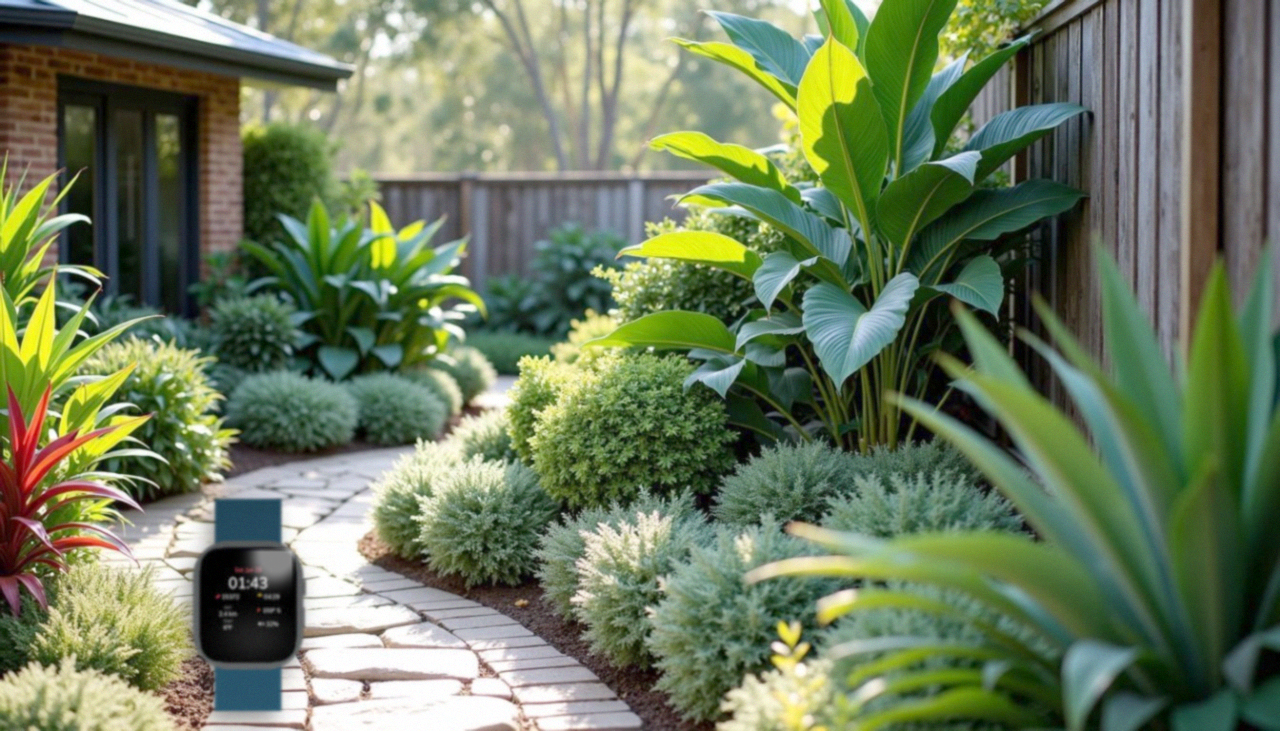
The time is **1:43**
